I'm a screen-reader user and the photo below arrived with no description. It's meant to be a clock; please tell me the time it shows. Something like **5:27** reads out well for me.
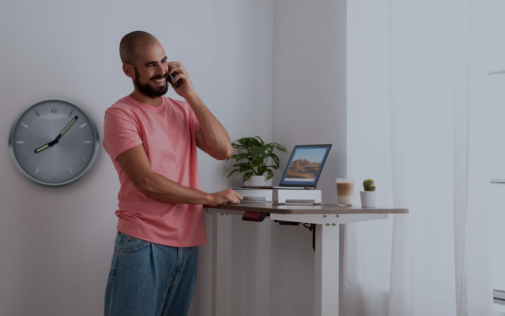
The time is **8:07**
